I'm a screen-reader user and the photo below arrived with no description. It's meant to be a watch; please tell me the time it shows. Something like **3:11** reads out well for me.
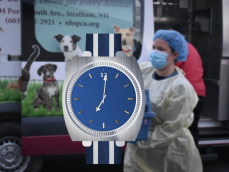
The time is **7:01**
